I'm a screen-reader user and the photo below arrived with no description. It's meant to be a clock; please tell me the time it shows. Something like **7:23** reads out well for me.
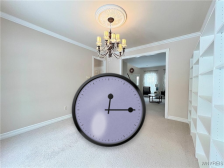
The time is **12:15**
